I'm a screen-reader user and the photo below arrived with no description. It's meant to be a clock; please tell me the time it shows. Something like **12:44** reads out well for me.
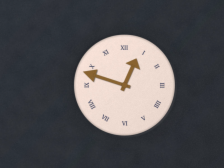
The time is **12:48**
